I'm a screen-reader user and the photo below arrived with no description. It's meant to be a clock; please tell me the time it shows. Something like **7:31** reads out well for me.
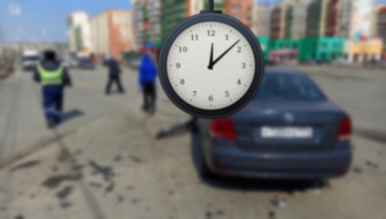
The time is **12:08**
